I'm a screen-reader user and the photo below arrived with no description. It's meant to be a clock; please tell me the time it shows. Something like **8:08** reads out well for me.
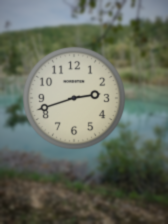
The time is **2:42**
